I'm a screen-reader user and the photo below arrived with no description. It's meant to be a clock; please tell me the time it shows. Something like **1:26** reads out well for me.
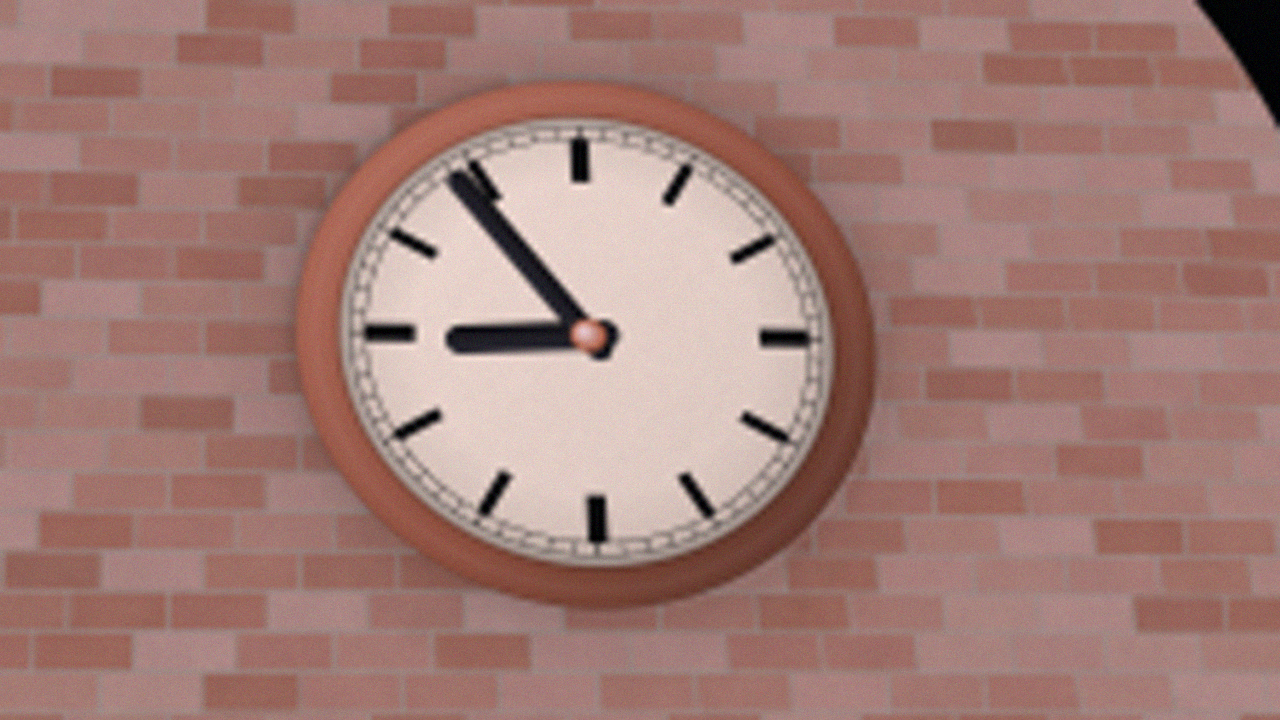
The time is **8:54**
